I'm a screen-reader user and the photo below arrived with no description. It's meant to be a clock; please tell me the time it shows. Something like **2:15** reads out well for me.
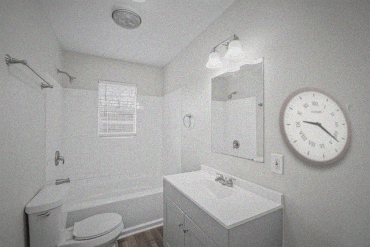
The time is **9:22**
